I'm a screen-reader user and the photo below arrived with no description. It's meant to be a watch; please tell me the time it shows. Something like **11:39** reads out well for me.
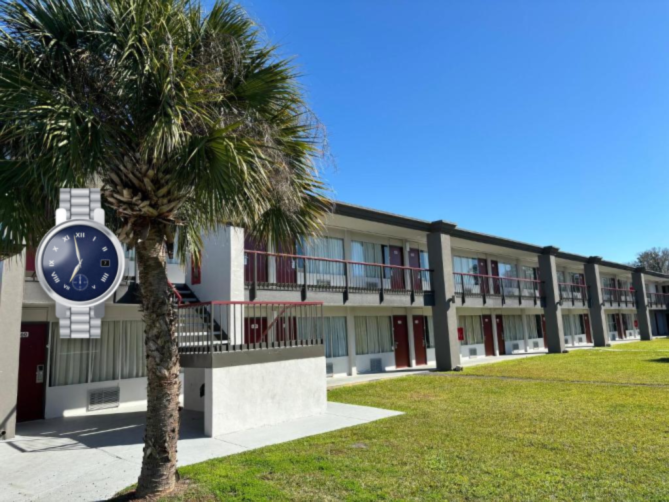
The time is **6:58**
